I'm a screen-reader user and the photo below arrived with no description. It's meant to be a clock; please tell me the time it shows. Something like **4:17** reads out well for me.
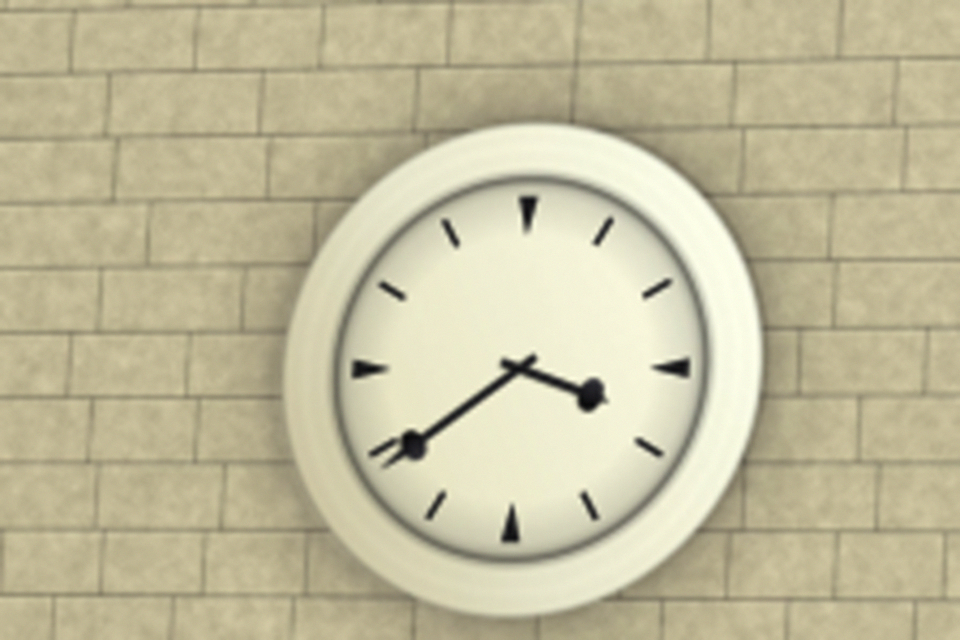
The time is **3:39**
